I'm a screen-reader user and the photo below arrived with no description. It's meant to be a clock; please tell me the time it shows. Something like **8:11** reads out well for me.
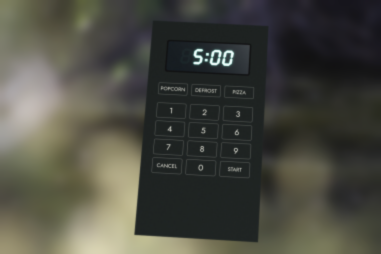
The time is **5:00**
